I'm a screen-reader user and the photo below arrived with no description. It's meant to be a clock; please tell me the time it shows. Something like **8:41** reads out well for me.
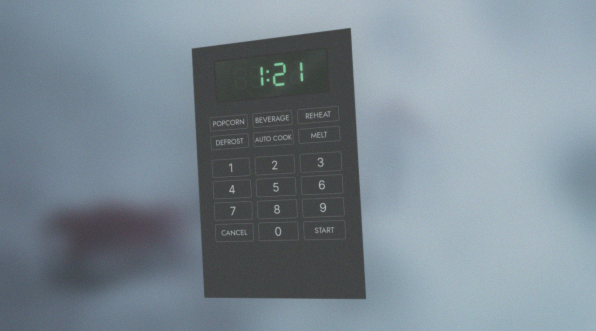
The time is **1:21**
